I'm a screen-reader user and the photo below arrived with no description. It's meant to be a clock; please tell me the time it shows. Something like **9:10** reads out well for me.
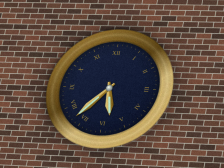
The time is **5:37**
